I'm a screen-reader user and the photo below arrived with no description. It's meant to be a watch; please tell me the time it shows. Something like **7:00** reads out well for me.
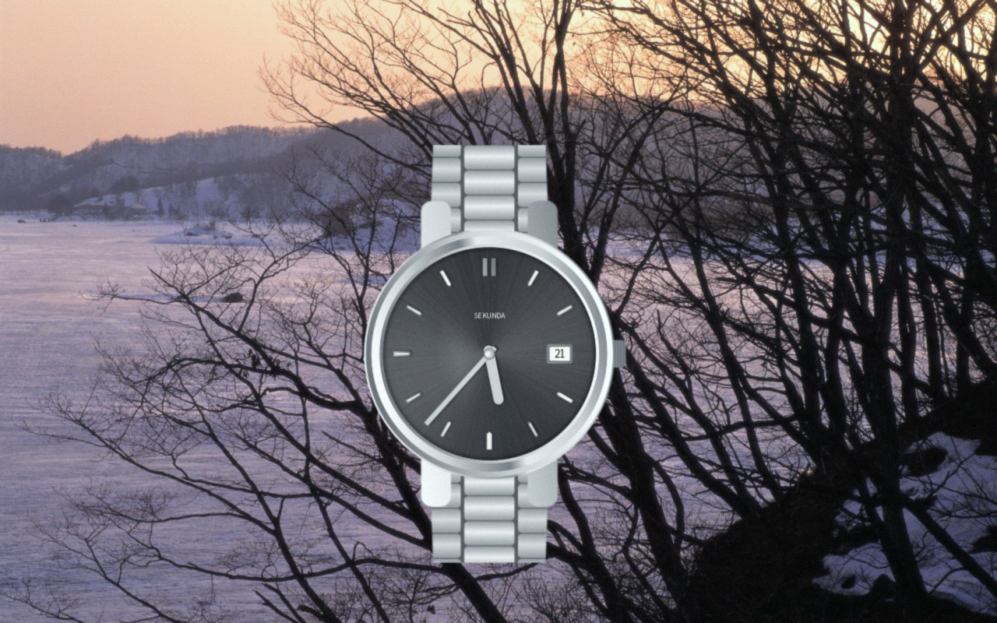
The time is **5:37**
